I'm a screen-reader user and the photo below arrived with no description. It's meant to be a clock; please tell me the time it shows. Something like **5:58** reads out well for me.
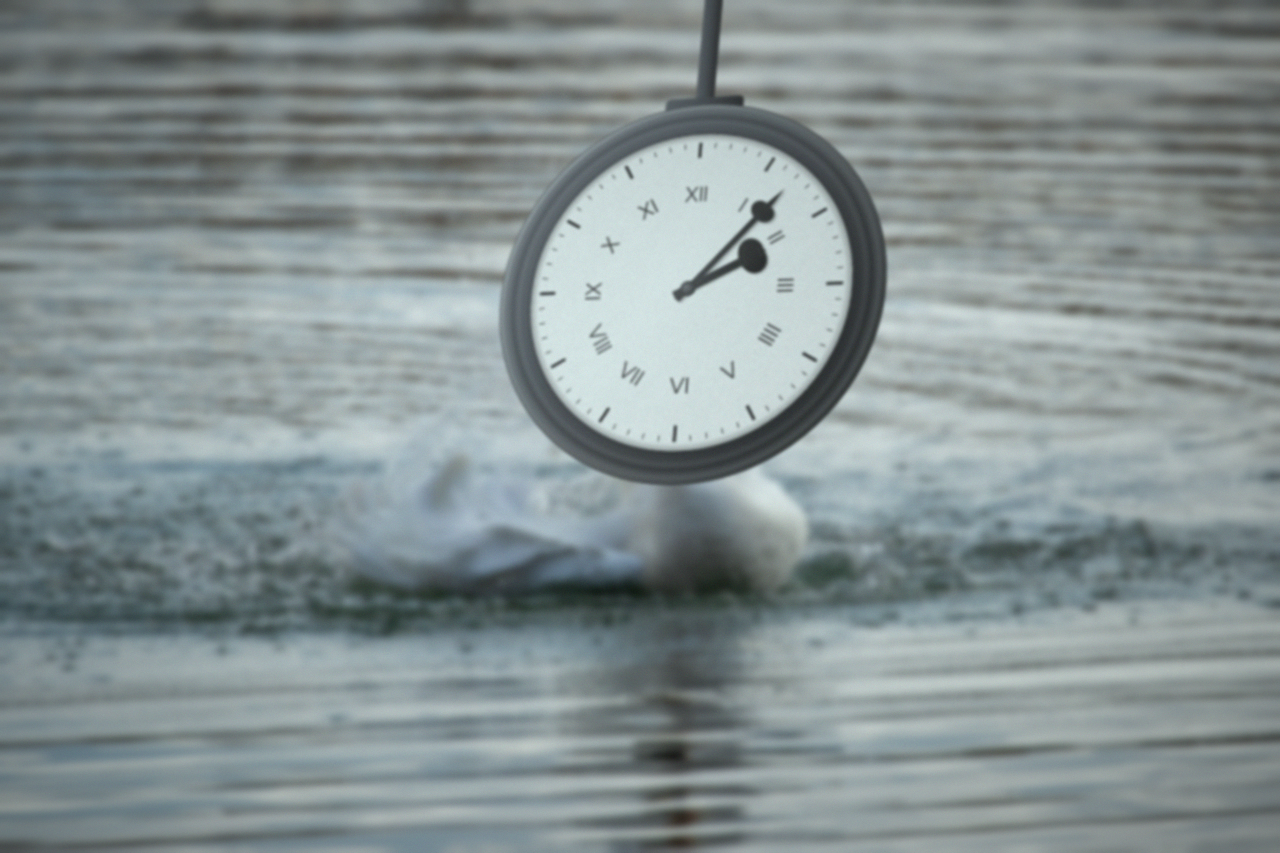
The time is **2:07**
